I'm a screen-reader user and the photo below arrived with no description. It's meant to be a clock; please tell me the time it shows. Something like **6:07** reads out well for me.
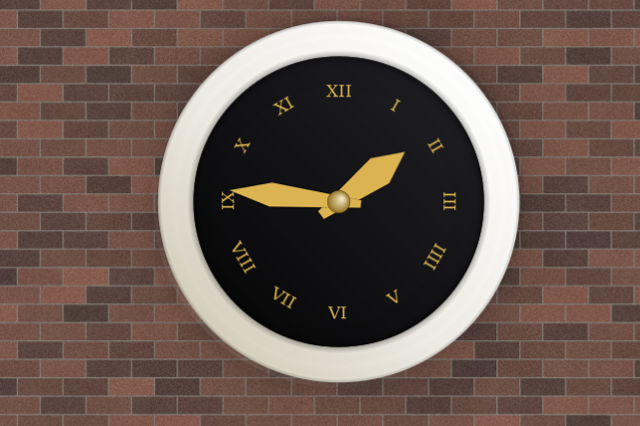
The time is **1:46**
